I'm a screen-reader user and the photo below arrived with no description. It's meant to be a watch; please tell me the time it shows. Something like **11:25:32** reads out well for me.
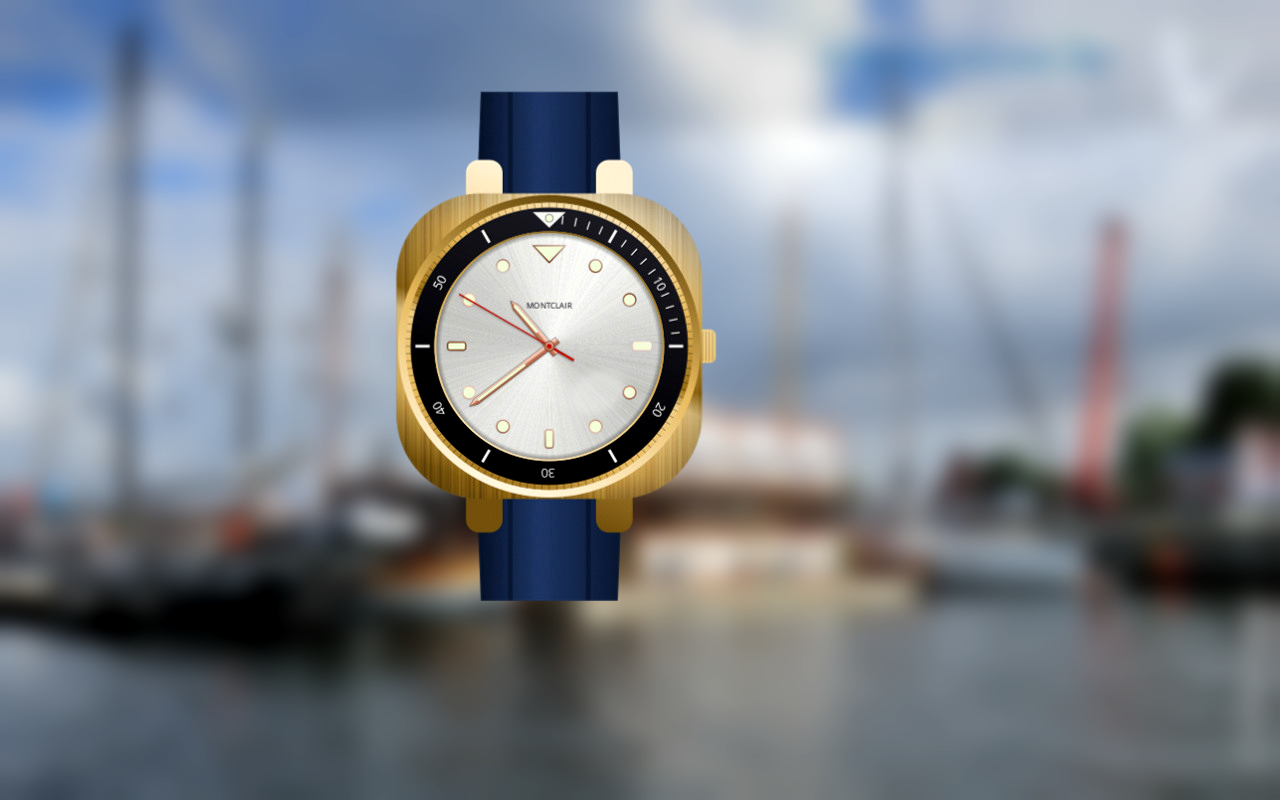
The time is **10:38:50**
